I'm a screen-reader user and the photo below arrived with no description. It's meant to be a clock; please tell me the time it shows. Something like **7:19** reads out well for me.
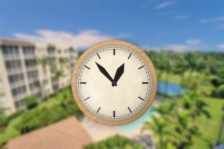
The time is **12:53**
